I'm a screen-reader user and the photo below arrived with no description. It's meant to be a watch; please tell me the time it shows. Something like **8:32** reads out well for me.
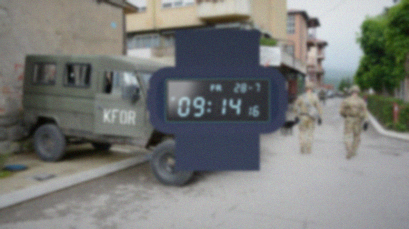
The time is **9:14**
